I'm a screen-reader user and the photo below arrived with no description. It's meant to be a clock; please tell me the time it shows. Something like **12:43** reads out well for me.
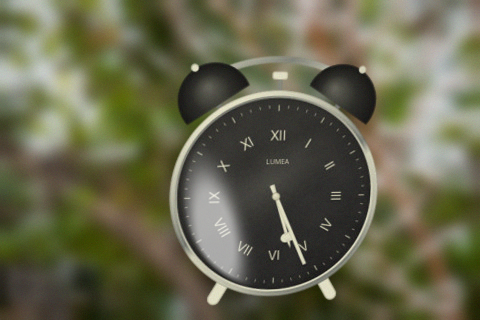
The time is **5:26**
